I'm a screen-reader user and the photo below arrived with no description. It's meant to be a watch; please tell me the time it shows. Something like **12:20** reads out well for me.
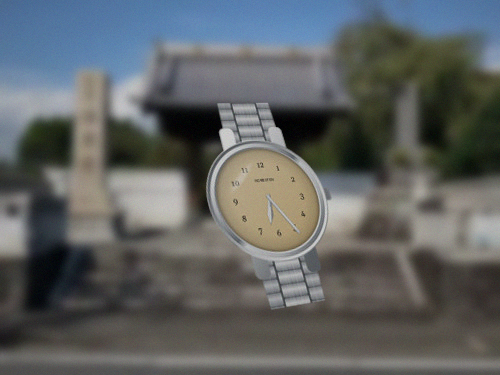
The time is **6:25**
